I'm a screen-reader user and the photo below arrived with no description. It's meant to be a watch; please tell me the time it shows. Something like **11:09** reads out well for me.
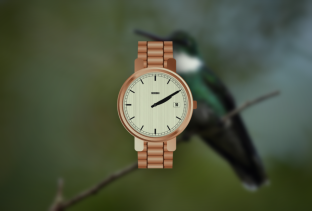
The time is **2:10**
